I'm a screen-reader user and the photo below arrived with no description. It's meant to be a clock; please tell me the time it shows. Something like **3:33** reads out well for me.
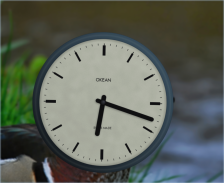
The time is **6:18**
